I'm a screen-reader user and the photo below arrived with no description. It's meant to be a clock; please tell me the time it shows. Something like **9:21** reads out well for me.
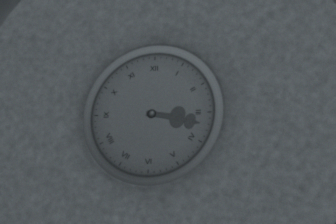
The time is **3:17**
